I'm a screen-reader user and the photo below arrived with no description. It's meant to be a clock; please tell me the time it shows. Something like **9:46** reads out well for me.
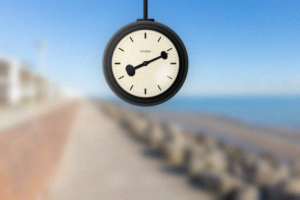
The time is **8:11**
